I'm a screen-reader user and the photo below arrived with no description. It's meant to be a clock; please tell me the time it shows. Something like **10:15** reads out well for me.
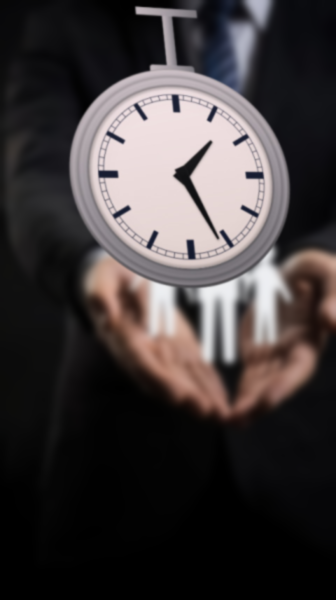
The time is **1:26**
